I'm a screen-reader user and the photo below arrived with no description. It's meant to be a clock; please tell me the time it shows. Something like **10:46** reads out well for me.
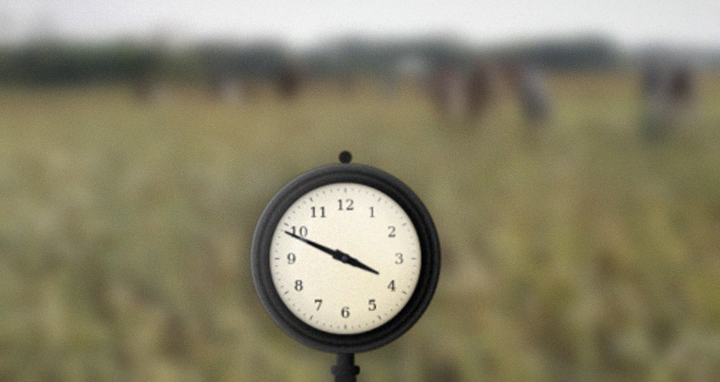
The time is **3:49**
